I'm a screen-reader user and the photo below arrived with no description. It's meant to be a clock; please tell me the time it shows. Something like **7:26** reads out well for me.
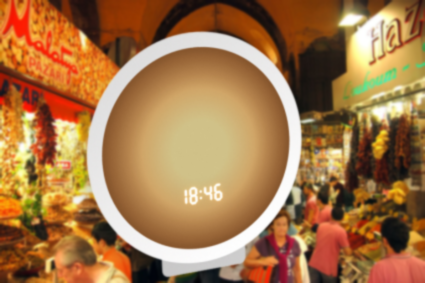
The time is **18:46**
